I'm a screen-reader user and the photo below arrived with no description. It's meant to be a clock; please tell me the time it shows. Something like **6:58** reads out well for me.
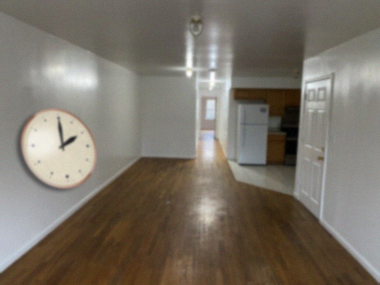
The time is **2:00**
